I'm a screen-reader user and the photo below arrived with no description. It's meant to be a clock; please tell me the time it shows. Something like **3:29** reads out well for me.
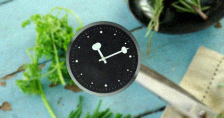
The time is **11:12**
